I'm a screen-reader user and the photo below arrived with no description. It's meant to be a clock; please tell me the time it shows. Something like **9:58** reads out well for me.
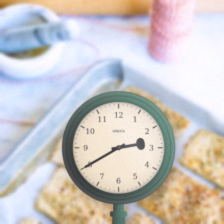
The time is **2:40**
